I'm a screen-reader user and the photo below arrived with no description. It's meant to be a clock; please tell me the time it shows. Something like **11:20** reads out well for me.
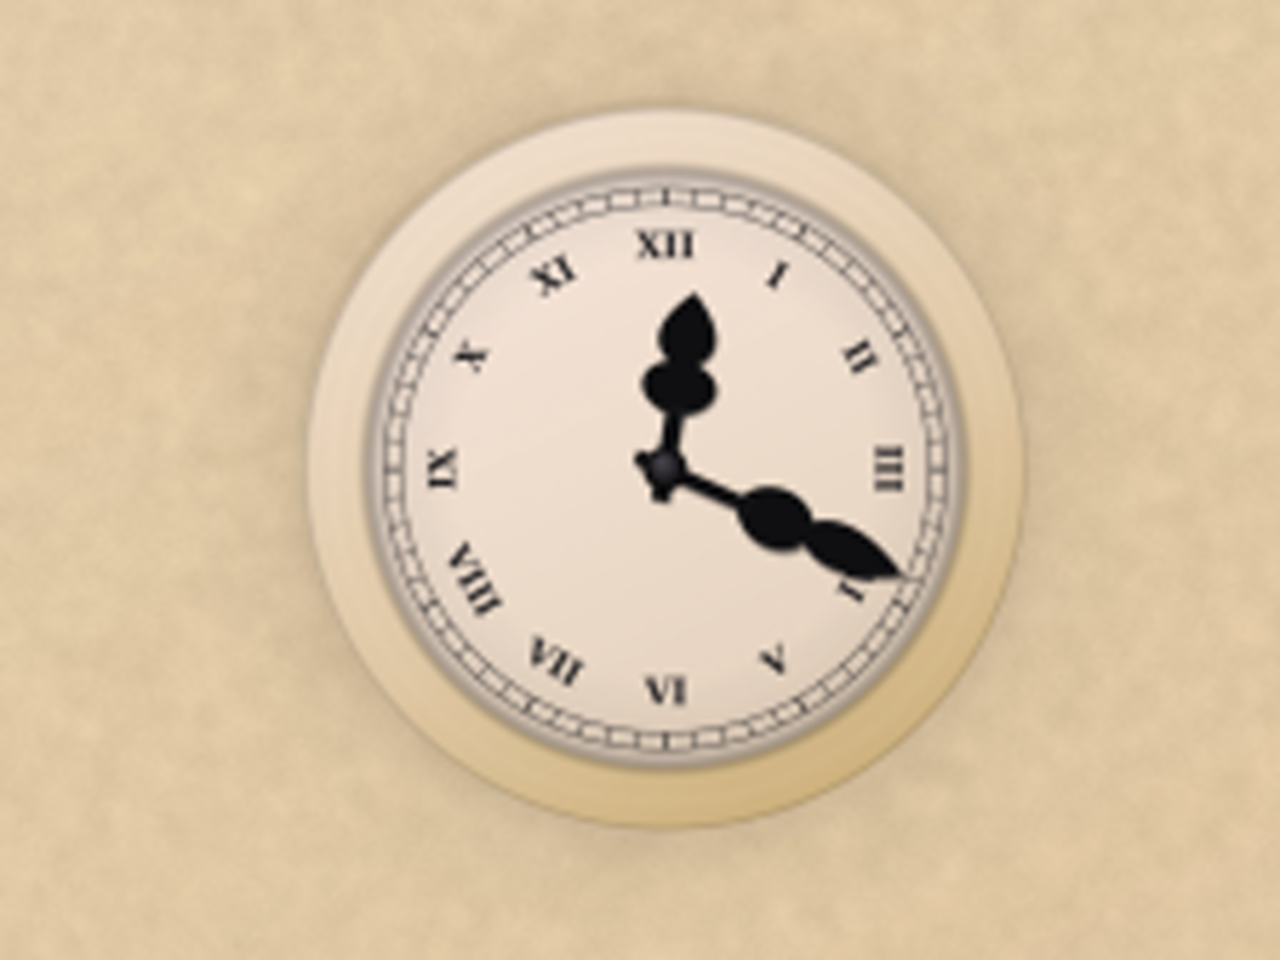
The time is **12:19**
